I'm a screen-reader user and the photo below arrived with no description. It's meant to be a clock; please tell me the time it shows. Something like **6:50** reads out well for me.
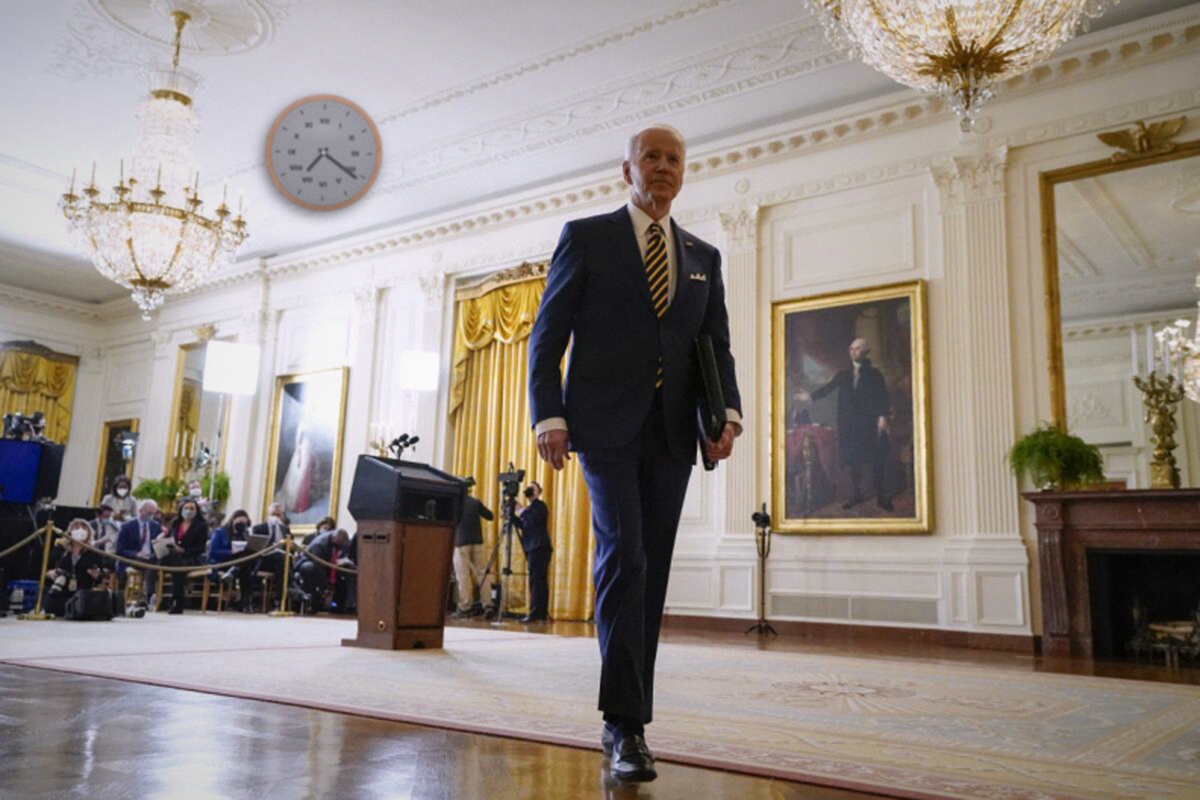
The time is **7:21**
